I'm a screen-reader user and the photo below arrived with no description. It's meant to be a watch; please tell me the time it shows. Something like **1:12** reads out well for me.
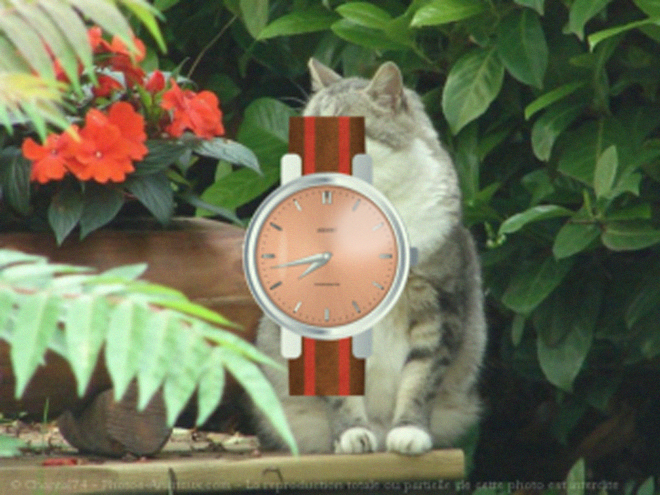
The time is **7:43**
